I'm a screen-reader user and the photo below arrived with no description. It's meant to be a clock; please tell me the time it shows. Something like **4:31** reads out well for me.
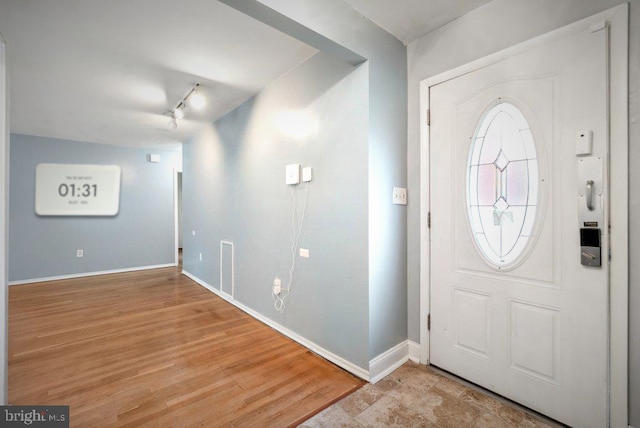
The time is **1:31**
